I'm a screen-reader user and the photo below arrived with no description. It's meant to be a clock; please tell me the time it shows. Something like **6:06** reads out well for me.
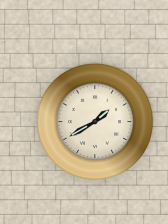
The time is **1:40**
